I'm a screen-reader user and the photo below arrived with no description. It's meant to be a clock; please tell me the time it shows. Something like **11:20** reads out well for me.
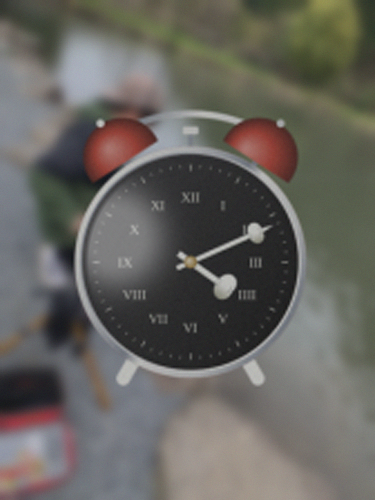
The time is **4:11**
